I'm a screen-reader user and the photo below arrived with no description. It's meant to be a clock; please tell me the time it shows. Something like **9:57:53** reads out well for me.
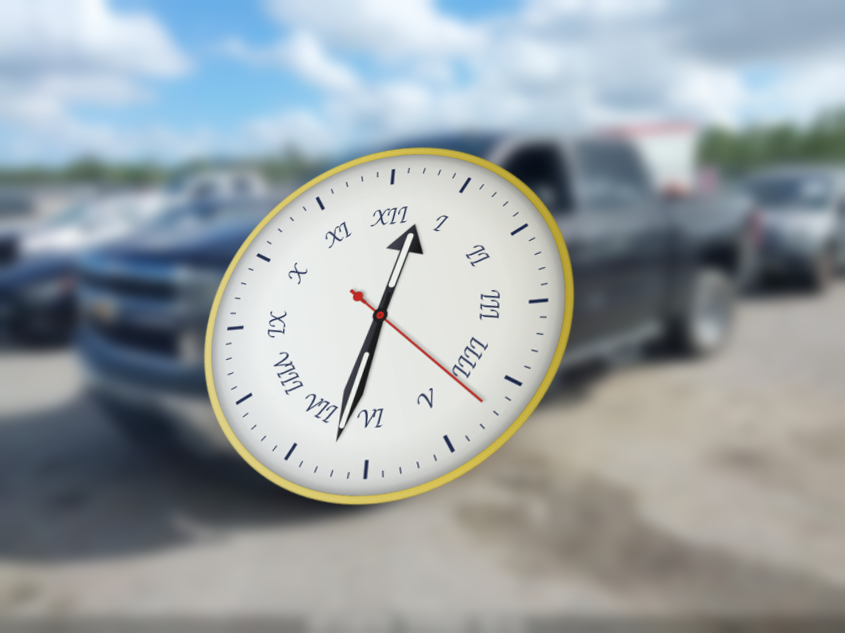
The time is **12:32:22**
